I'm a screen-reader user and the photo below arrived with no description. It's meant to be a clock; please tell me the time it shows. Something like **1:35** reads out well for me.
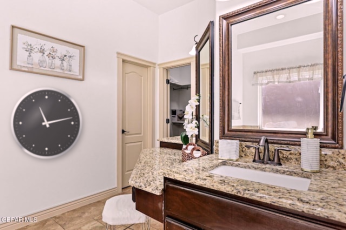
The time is **11:13**
